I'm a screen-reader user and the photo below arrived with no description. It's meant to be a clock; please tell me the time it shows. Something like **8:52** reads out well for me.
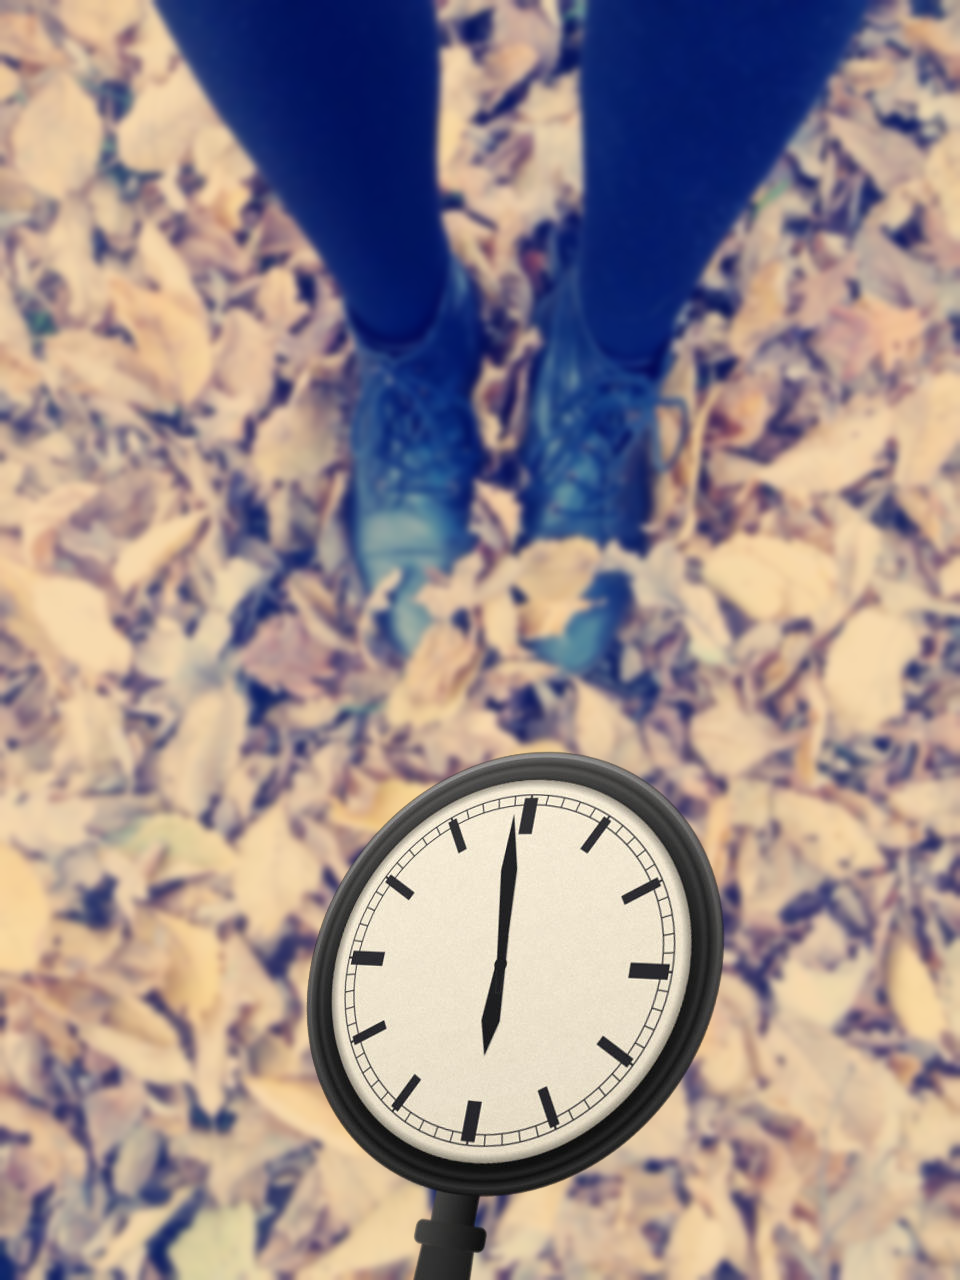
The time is **5:59**
